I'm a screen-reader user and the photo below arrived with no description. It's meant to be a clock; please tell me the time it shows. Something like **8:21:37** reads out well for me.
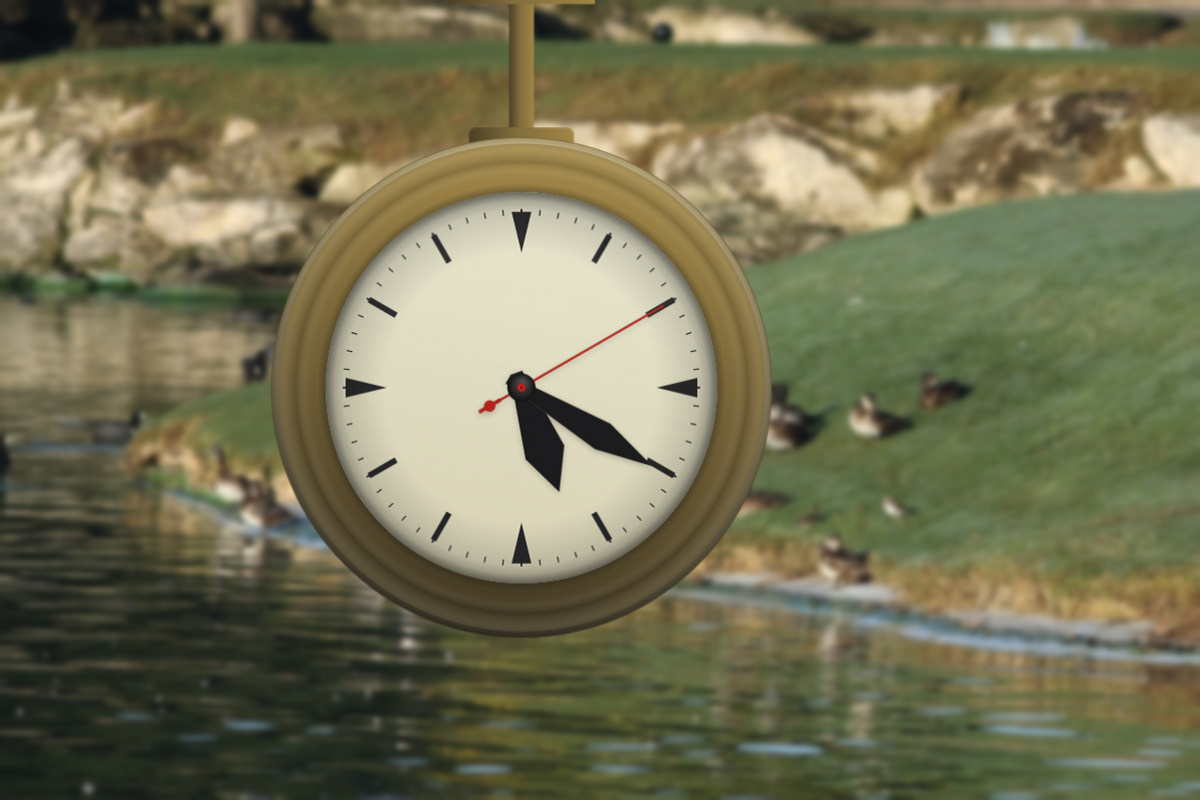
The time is **5:20:10**
